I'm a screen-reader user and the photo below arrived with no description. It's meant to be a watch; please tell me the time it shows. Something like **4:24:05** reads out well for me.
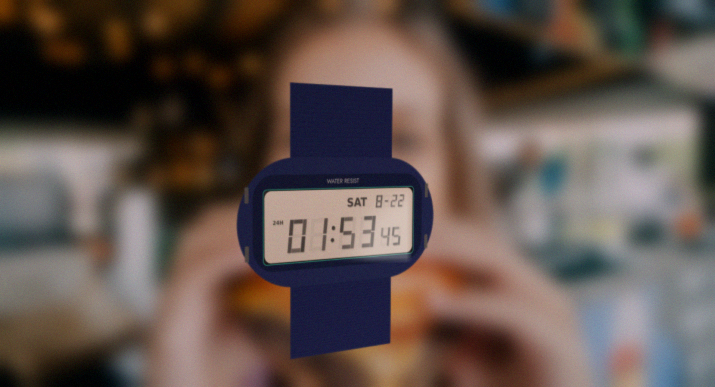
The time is **1:53:45**
